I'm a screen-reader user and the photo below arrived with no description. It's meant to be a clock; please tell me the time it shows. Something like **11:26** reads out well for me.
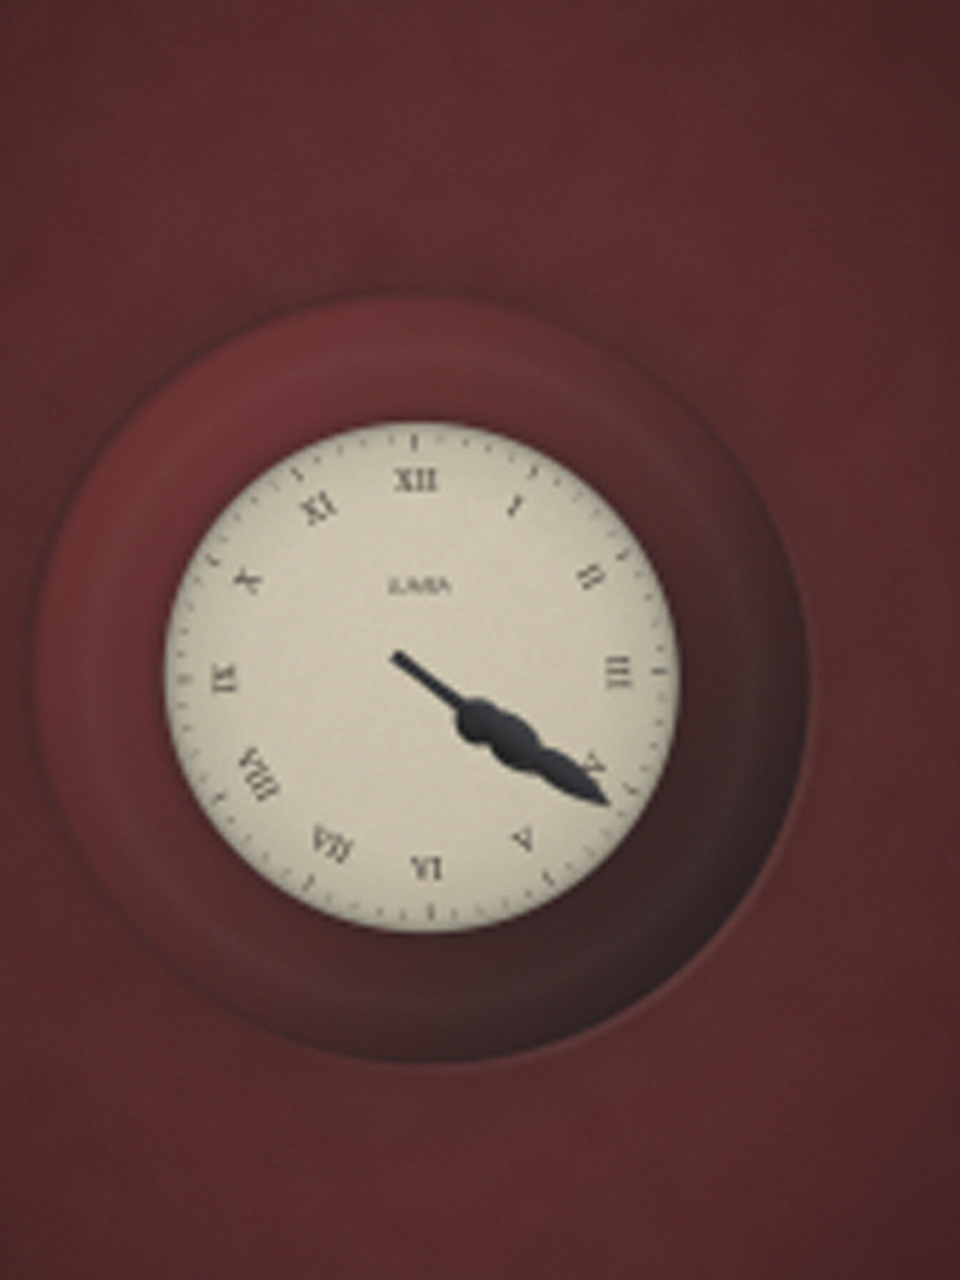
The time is **4:21**
